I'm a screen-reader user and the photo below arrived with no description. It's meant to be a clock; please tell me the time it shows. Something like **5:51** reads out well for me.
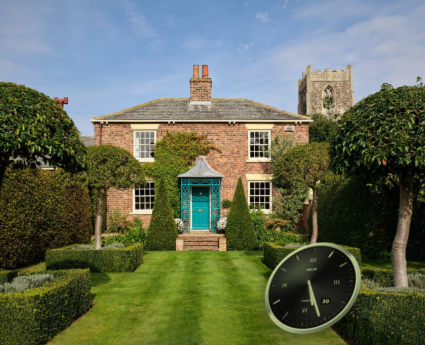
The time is **5:26**
